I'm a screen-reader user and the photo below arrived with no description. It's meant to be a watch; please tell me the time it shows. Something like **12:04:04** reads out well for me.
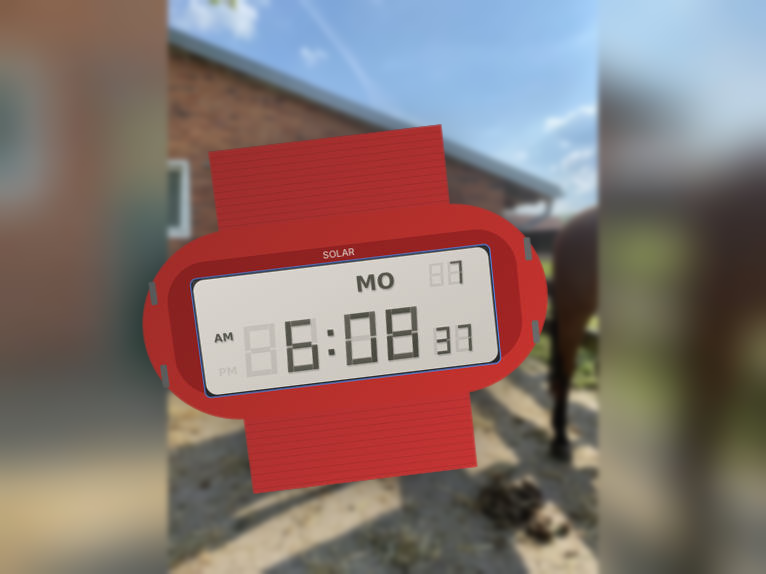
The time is **6:08:37**
